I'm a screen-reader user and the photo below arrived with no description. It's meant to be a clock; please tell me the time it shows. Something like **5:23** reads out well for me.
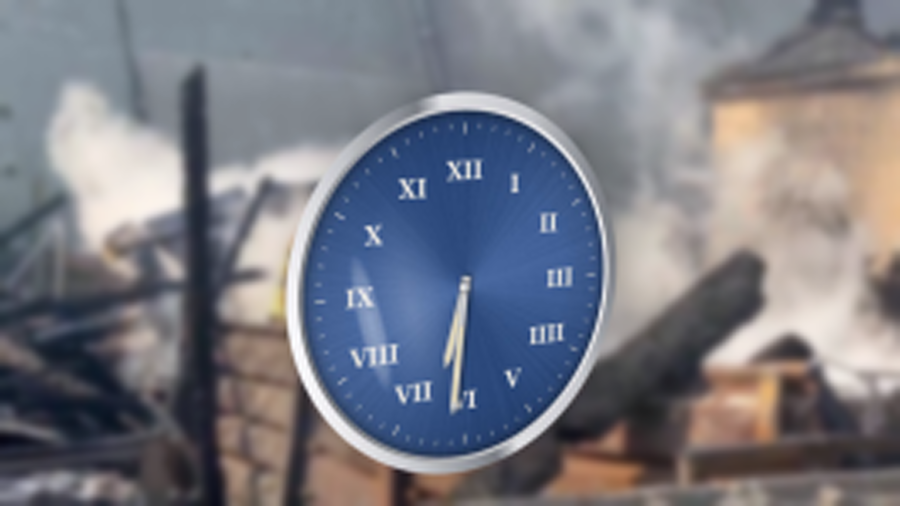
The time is **6:31**
